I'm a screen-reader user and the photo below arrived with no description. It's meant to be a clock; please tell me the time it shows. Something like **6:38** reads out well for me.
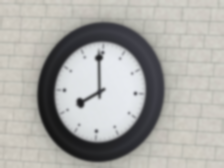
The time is **7:59**
